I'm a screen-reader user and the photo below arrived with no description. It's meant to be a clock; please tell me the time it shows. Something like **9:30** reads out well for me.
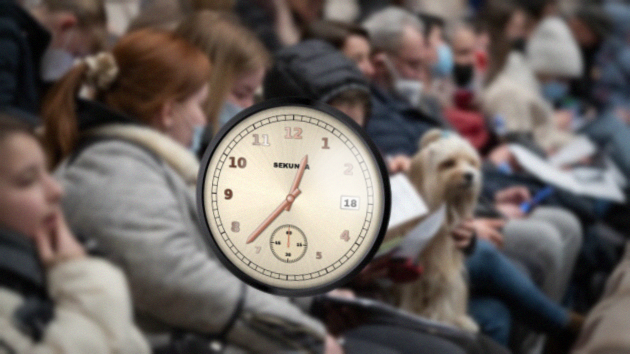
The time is **12:37**
